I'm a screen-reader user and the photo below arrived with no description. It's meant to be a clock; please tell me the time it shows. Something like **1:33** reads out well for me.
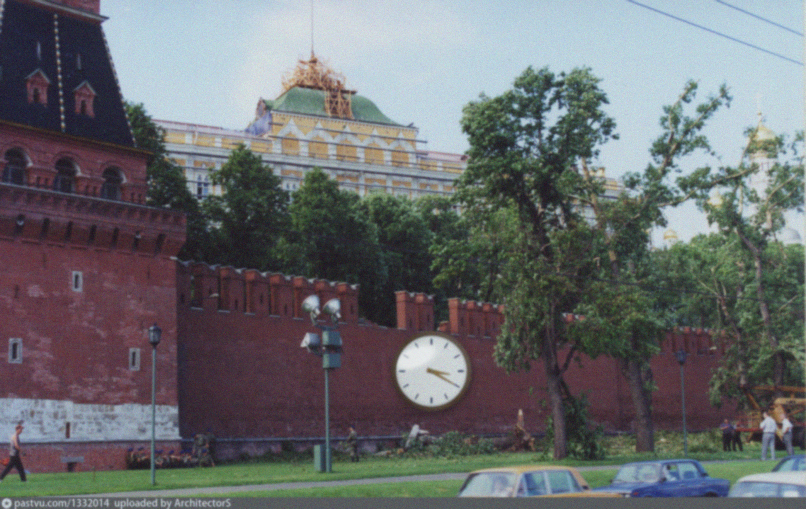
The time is **3:20**
